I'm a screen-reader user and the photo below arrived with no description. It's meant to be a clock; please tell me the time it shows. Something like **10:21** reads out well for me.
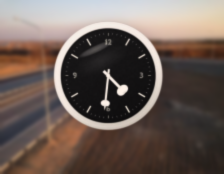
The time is **4:31**
